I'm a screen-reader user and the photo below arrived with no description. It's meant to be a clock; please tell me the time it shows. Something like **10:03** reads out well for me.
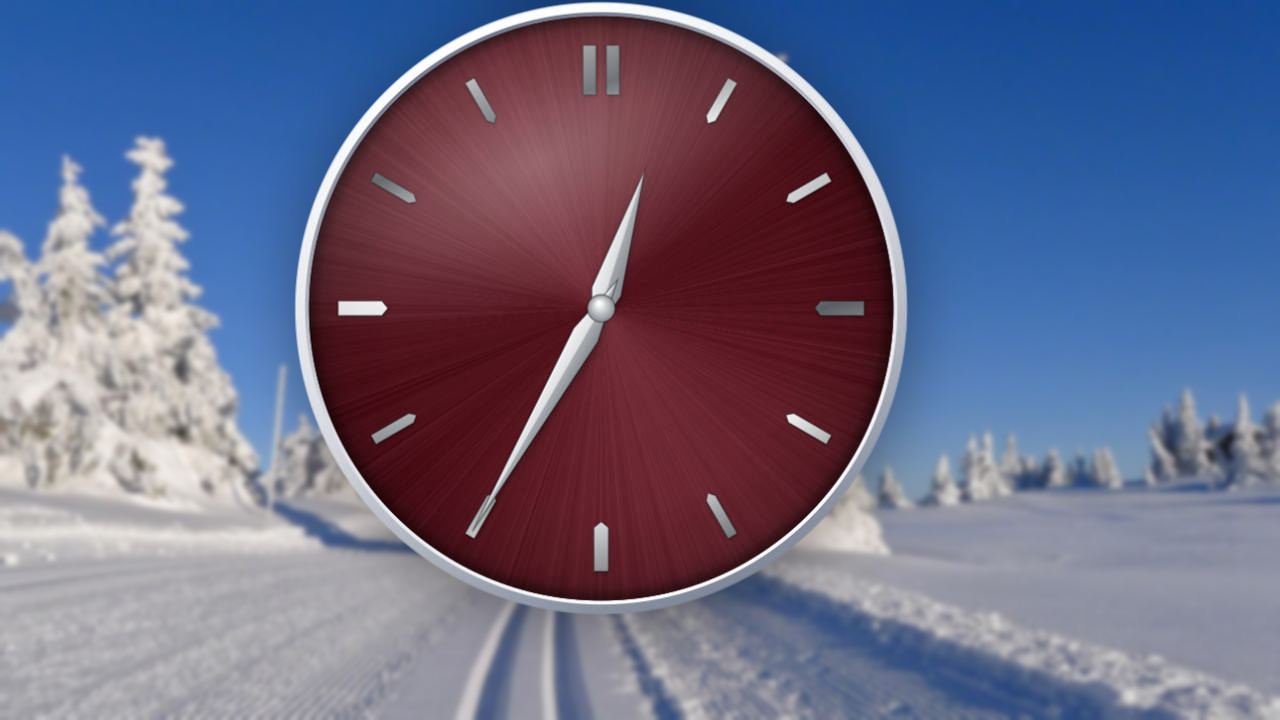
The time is **12:35**
